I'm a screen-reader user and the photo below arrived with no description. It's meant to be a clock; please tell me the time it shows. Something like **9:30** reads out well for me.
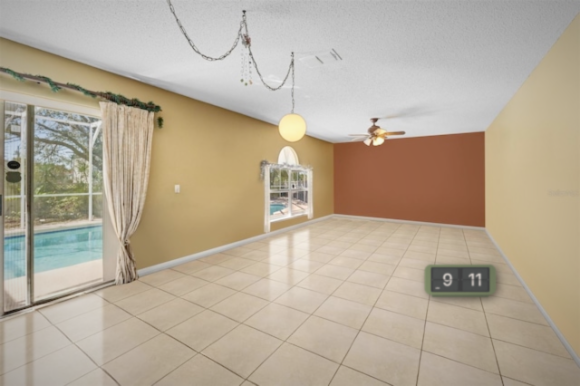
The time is **9:11**
